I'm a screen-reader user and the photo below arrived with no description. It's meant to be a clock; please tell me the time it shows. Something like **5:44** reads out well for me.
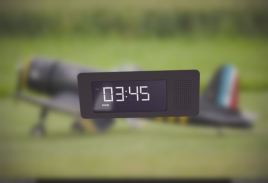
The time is **3:45**
